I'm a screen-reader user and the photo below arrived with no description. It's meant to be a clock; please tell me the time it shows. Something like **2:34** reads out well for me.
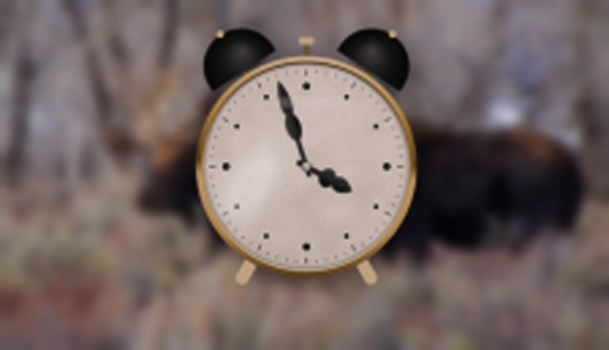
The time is **3:57**
